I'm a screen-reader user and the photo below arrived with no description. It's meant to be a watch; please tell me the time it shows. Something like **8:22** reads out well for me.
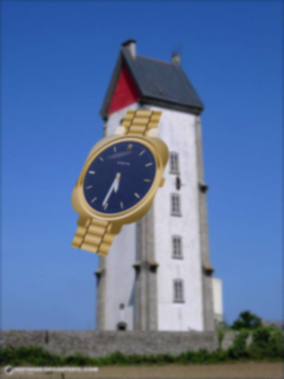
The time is **5:31**
